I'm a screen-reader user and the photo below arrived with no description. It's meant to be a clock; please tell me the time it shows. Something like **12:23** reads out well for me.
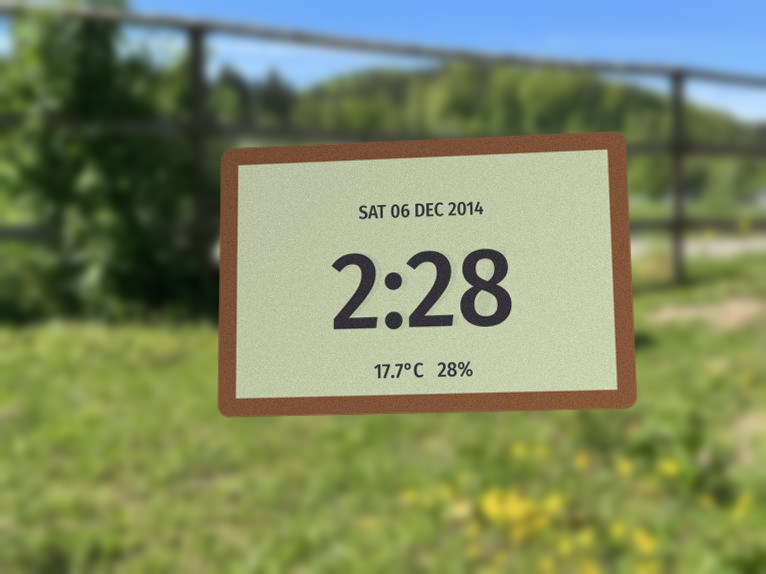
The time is **2:28**
